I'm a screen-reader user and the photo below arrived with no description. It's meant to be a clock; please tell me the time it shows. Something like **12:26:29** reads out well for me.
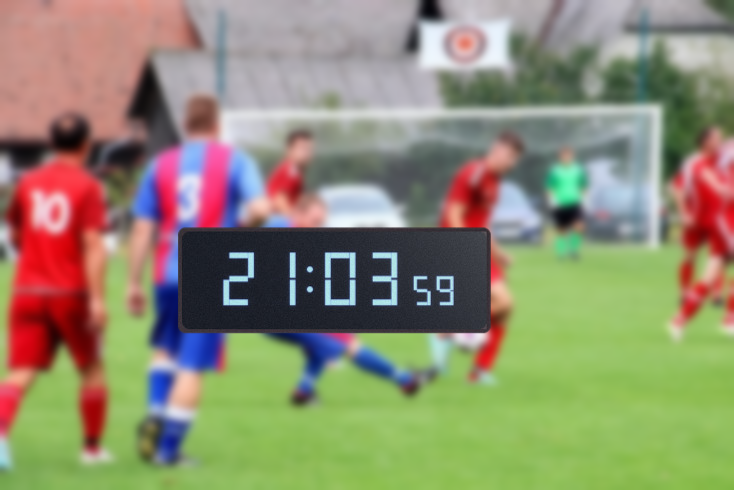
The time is **21:03:59**
